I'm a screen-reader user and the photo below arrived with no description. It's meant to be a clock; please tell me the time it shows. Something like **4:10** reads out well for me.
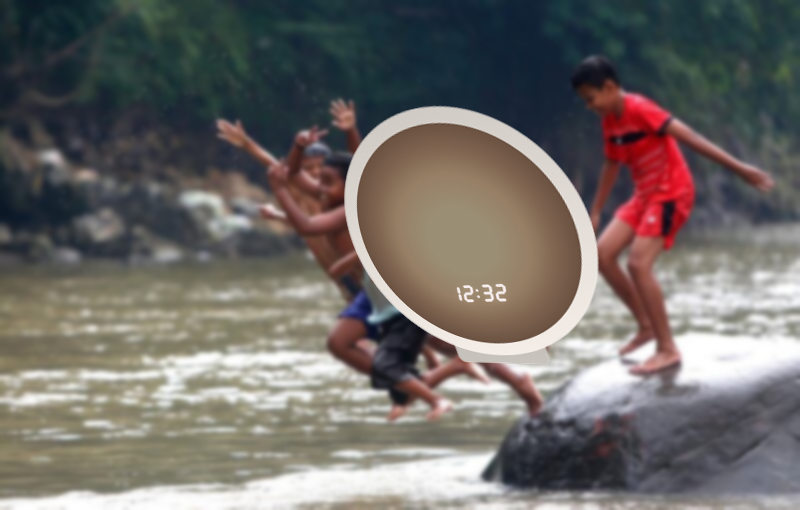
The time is **12:32**
